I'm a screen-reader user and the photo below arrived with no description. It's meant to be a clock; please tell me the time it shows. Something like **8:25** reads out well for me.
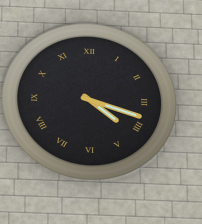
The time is **4:18**
